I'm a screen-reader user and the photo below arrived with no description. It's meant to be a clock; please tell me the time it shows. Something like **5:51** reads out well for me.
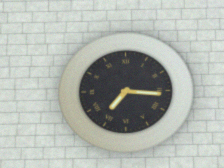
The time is **7:16**
